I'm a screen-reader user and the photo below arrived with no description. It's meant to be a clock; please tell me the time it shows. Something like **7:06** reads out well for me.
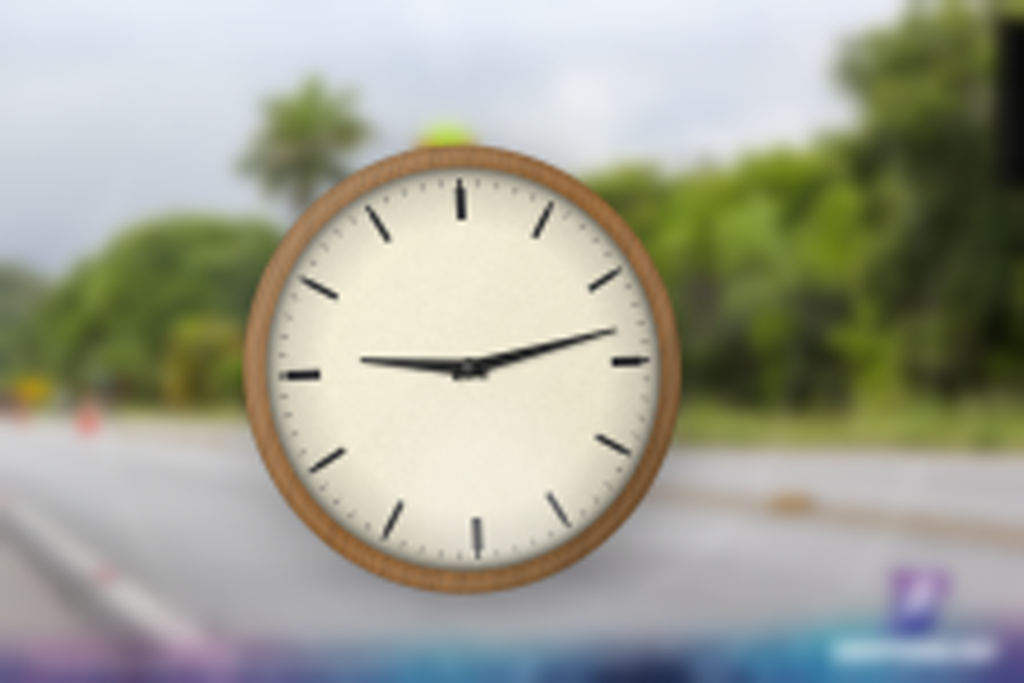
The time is **9:13**
